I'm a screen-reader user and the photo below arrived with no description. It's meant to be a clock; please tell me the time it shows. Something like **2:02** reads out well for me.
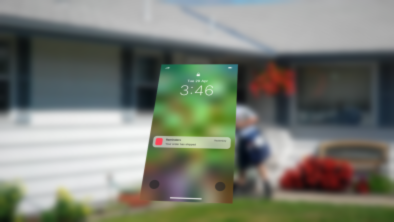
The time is **3:46**
